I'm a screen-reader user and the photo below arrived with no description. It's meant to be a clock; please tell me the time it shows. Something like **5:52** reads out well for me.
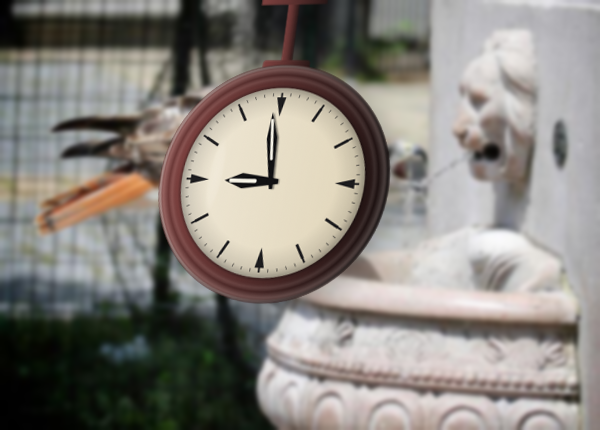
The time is **8:59**
